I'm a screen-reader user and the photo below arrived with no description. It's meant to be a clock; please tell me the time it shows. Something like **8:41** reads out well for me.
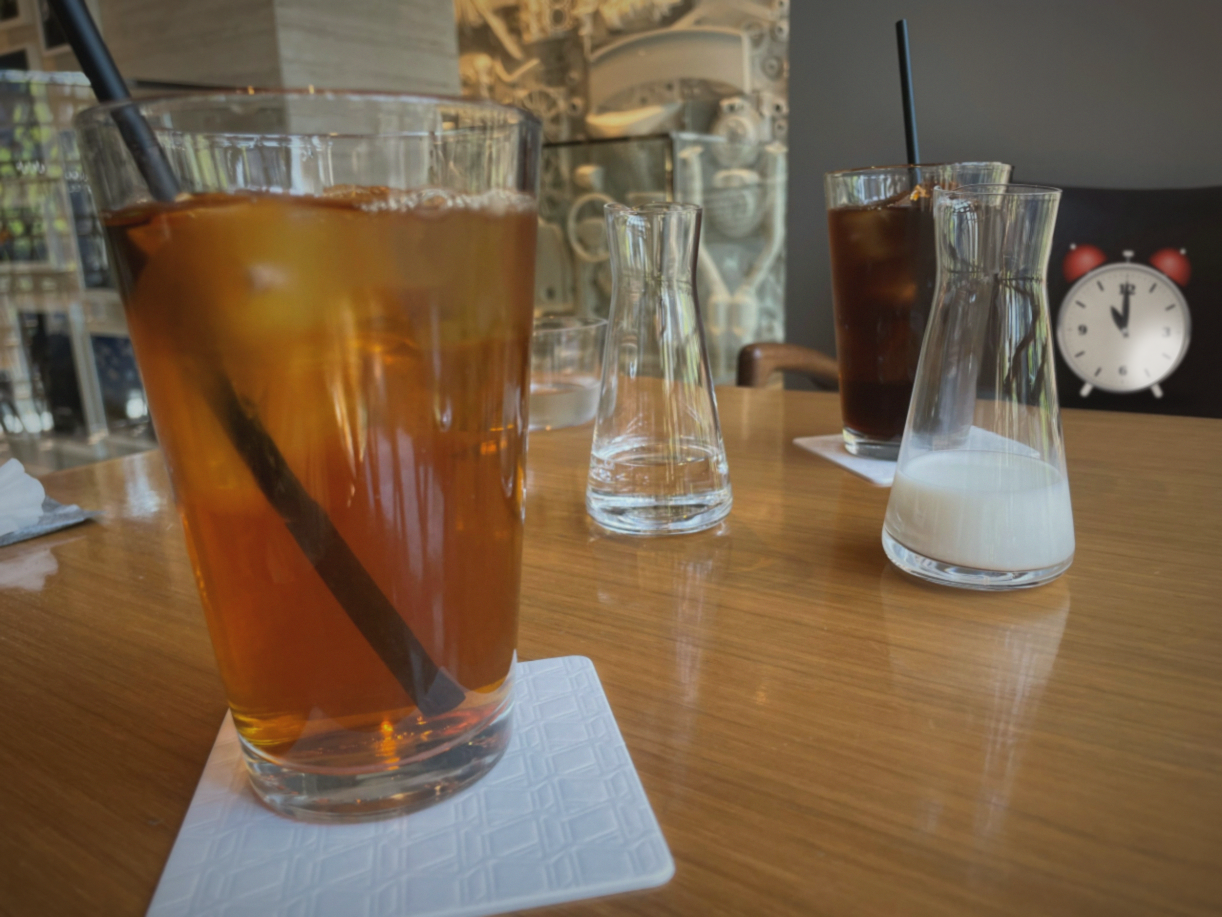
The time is **11:00**
